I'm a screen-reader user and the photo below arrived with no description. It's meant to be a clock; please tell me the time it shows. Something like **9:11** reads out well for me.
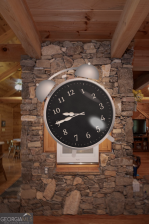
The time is **9:45**
